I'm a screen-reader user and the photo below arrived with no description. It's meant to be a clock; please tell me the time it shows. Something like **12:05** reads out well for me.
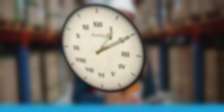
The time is **1:10**
